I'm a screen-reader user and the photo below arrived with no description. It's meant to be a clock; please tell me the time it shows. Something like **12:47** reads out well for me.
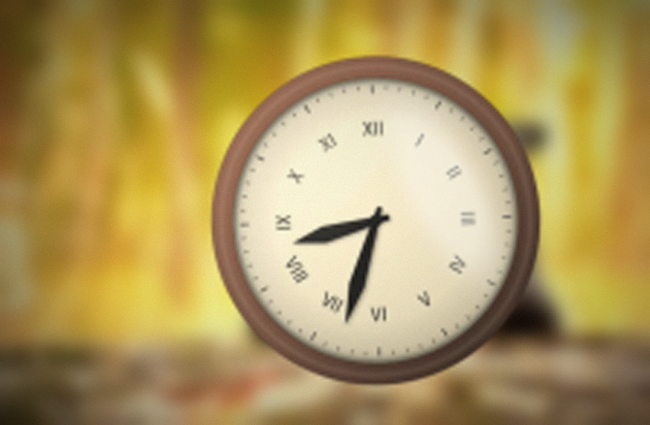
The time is **8:33**
